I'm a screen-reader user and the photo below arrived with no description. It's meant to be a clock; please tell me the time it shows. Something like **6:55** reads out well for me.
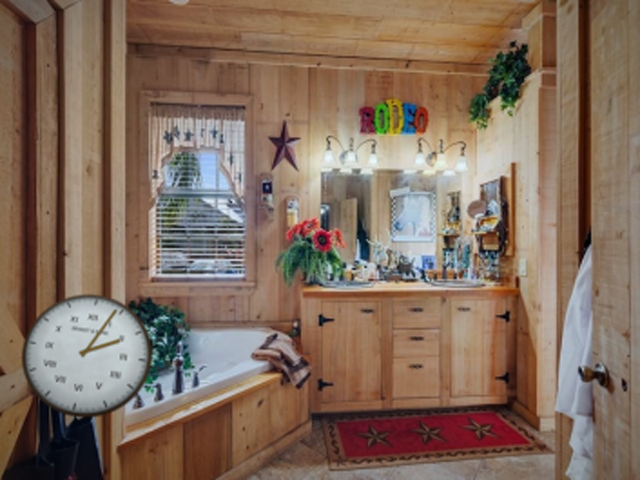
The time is **2:04**
